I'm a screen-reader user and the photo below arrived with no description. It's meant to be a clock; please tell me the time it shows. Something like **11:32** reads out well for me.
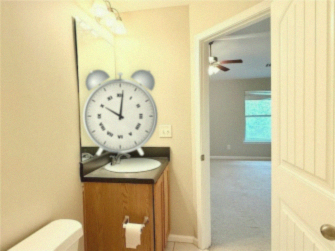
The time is **10:01**
